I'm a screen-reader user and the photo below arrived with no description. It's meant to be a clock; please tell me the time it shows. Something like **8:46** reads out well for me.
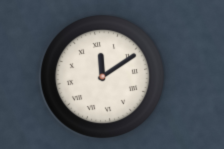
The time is **12:11**
